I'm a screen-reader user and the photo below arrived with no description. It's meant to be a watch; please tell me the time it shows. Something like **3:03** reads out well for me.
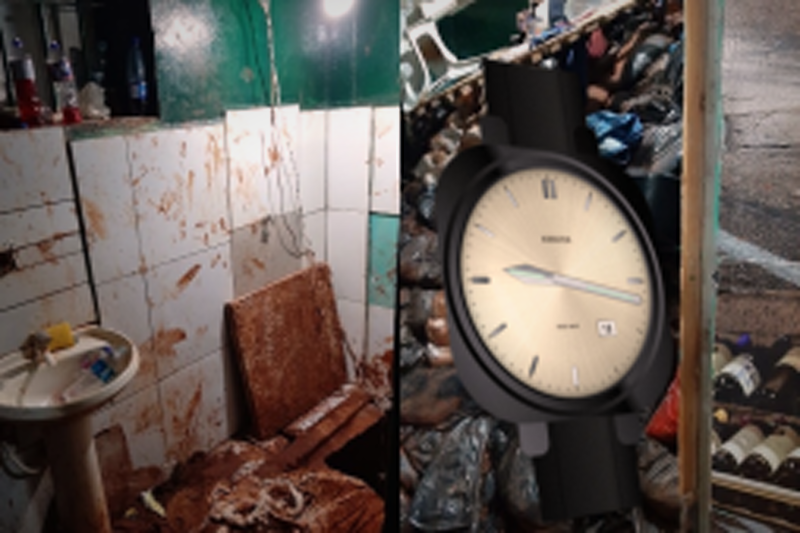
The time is **9:17**
